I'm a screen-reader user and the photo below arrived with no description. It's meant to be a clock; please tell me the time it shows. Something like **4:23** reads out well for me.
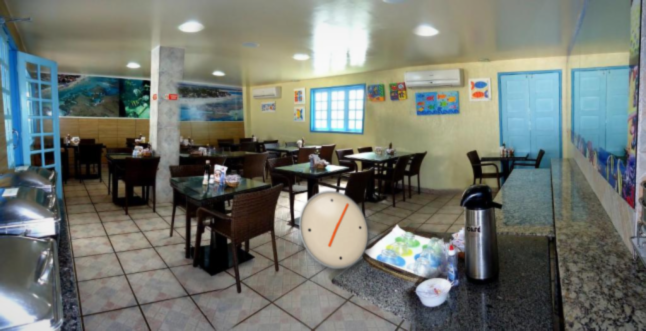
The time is **7:06**
